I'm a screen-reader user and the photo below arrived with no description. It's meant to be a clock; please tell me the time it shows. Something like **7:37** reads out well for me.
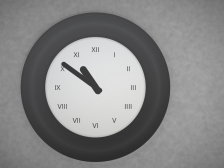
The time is **10:51**
